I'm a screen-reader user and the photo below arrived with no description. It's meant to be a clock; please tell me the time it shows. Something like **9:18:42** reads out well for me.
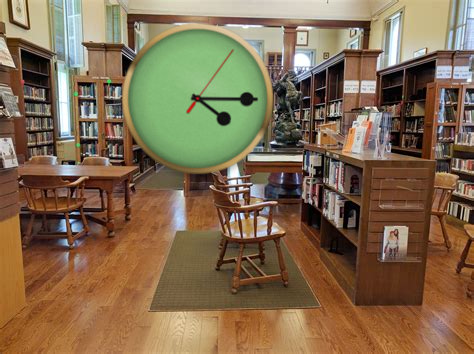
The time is **4:15:06**
